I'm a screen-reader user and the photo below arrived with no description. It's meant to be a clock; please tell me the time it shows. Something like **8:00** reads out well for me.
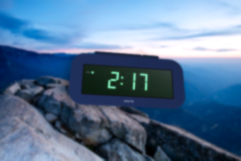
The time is **2:17**
